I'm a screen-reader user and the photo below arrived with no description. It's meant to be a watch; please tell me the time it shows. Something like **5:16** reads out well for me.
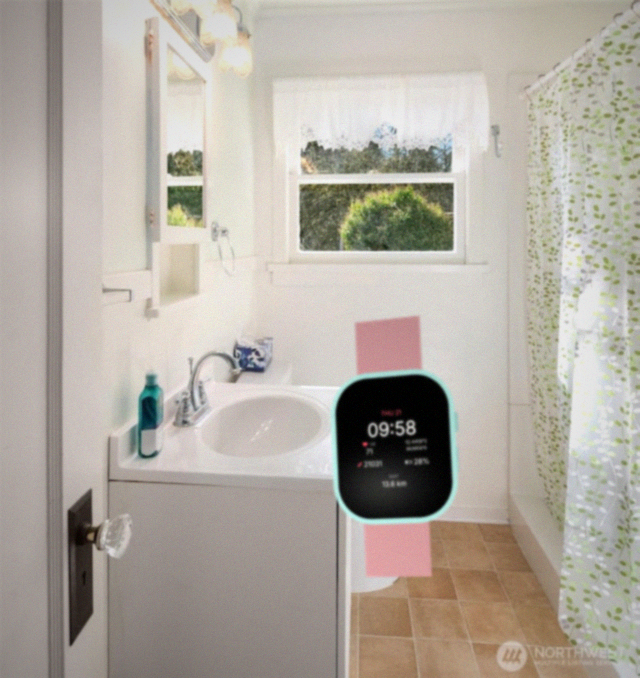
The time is **9:58**
